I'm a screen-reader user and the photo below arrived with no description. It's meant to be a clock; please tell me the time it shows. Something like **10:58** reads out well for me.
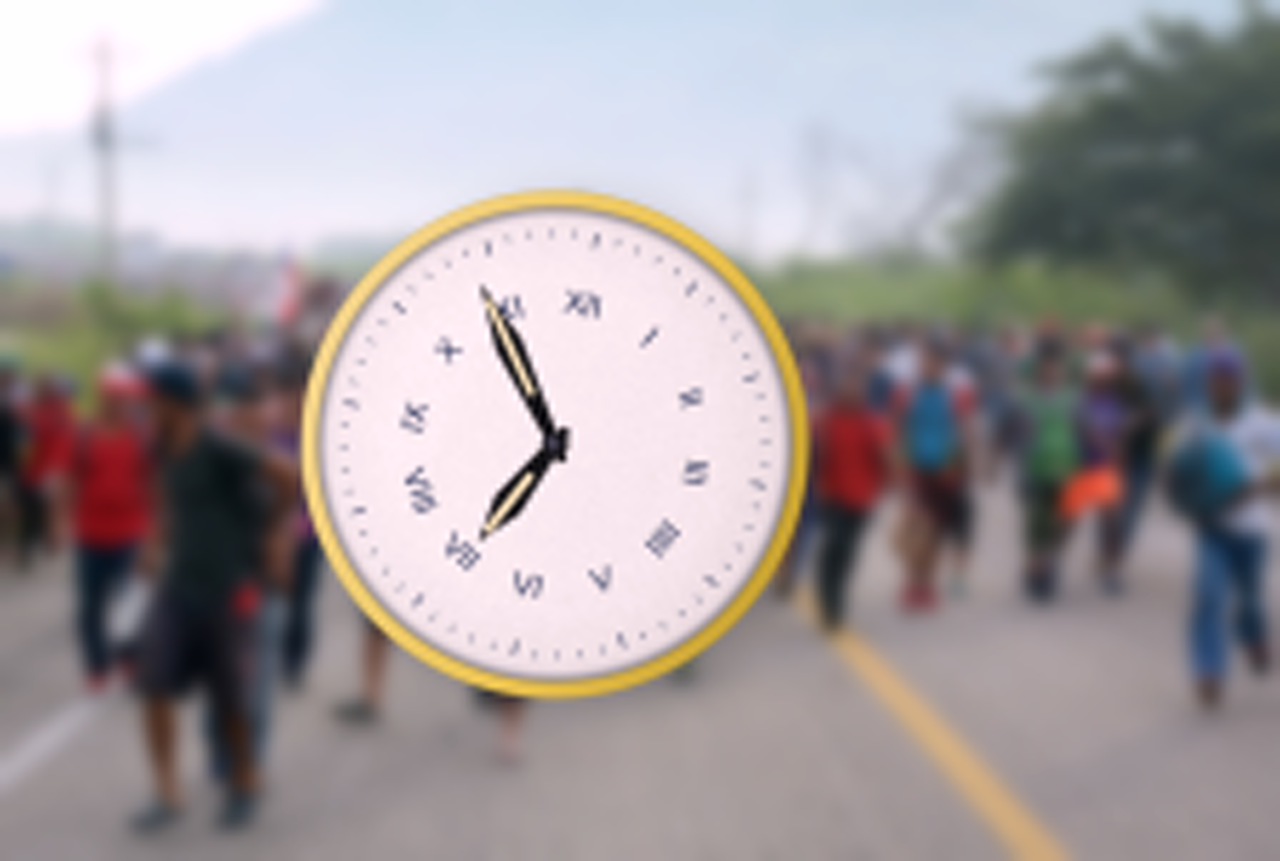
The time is **6:54**
